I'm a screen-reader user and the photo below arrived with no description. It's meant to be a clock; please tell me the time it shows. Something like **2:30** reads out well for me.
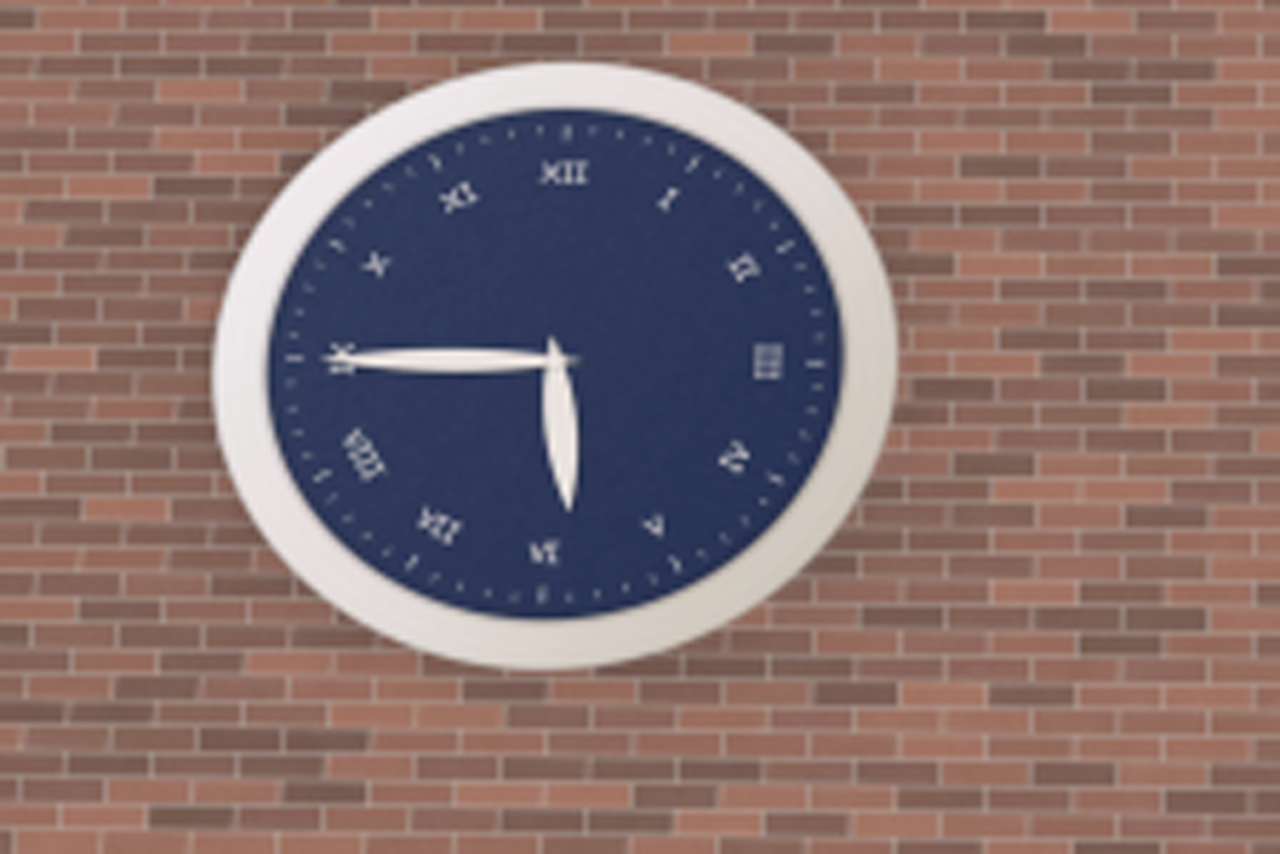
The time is **5:45**
